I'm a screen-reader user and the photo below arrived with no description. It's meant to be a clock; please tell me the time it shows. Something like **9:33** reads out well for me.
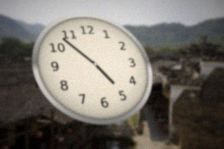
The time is **4:53**
